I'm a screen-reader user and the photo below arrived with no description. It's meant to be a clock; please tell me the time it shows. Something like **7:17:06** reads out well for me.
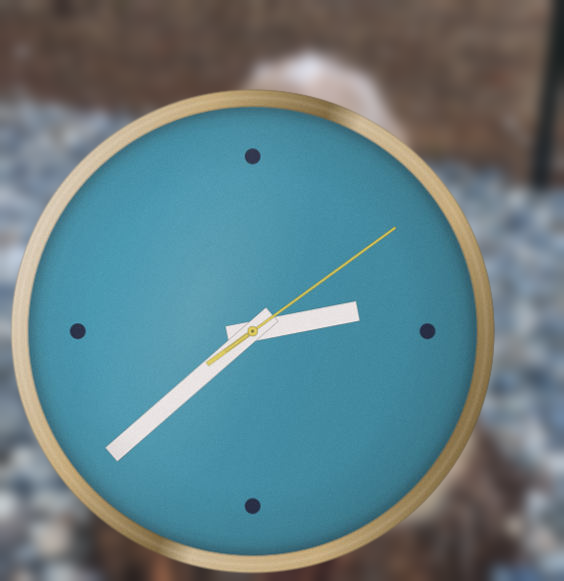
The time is **2:38:09**
